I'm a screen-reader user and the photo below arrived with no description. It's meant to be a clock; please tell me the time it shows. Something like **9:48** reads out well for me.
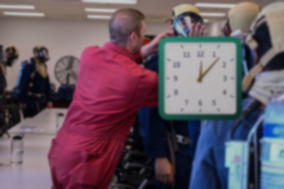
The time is **12:07**
